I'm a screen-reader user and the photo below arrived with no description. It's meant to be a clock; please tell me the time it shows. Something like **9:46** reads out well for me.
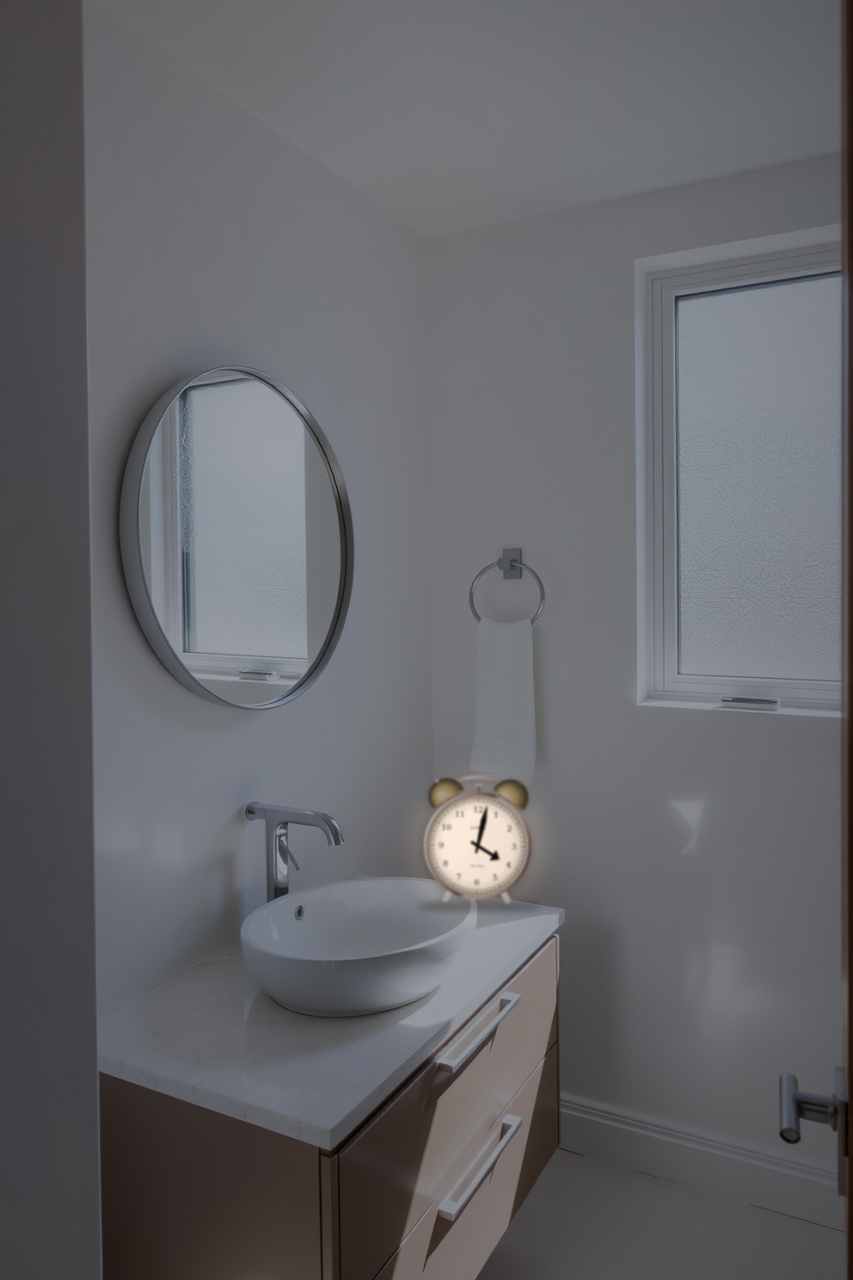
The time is **4:02**
